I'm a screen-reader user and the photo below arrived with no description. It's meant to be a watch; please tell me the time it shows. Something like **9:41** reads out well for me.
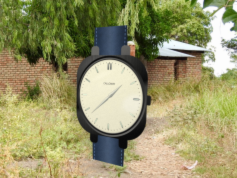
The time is **1:38**
